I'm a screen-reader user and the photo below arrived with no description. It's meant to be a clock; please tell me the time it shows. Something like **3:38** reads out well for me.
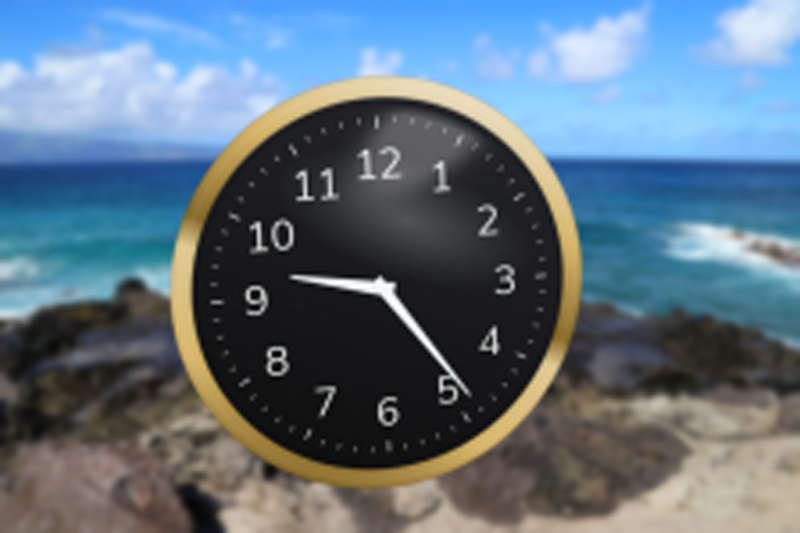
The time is **9:24**
